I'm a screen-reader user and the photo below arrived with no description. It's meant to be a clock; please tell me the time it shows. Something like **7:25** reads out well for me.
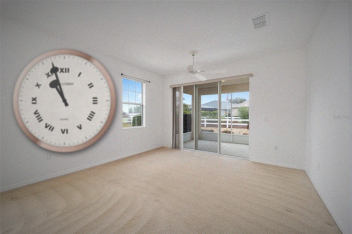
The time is **10:57**
